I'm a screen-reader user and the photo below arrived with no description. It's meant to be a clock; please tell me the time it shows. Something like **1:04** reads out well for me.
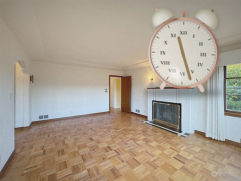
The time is **11:27**
